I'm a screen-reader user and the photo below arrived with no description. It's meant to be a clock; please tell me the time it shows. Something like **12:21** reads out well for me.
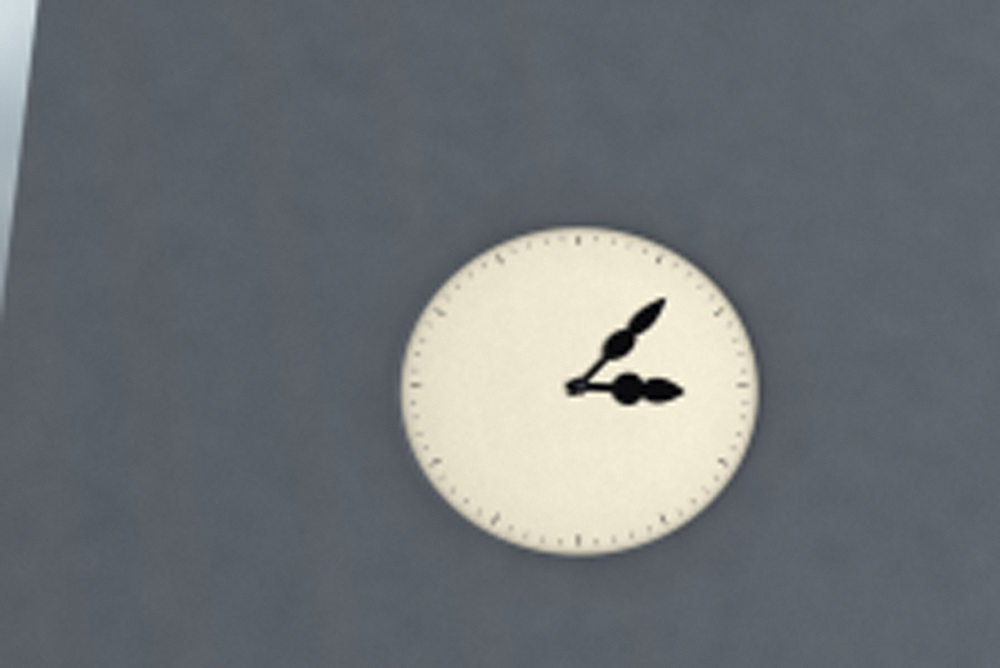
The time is **3:07**
